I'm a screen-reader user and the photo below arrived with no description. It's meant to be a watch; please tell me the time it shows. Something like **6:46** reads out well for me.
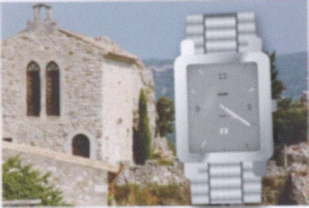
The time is **4:21**
